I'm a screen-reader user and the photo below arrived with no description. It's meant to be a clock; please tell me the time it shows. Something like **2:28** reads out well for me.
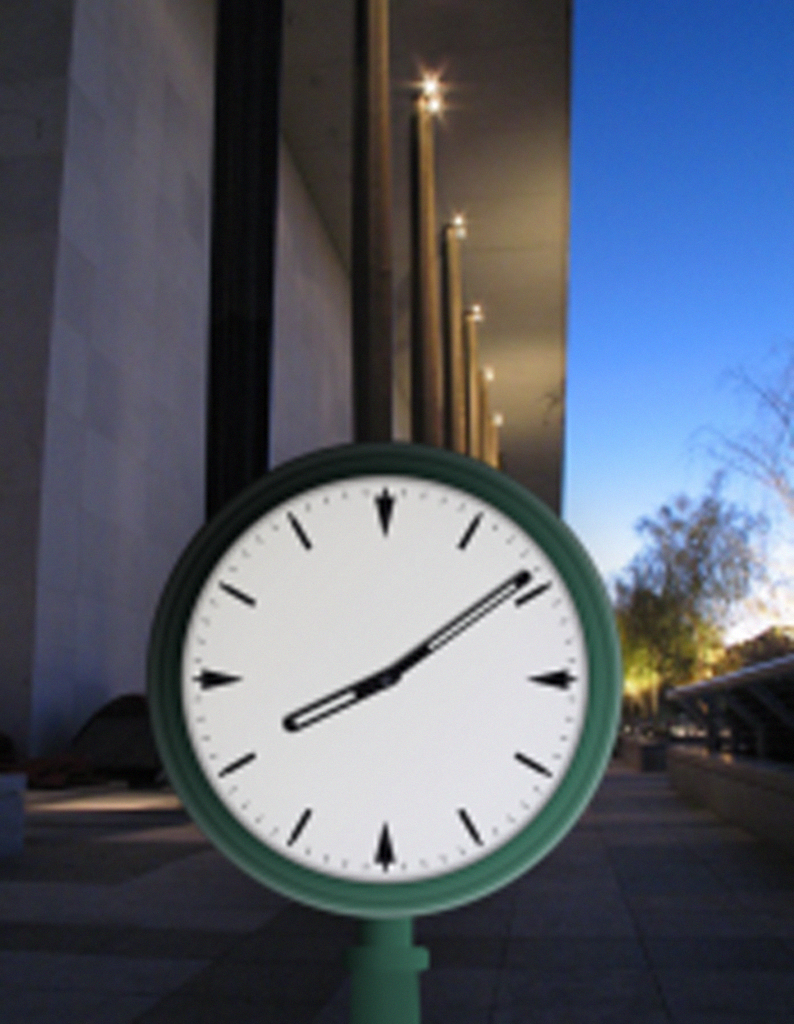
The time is **8:09**
